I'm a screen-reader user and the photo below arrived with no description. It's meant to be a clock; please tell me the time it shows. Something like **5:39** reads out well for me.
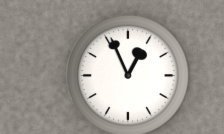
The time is **12:56**
